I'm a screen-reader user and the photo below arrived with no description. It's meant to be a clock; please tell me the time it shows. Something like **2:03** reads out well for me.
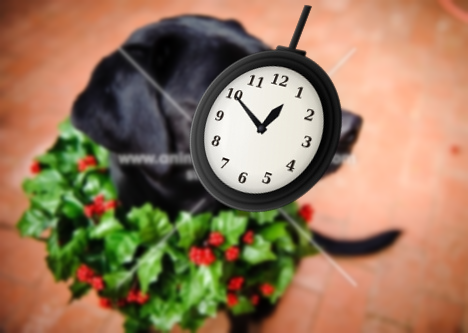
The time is **12:50**
